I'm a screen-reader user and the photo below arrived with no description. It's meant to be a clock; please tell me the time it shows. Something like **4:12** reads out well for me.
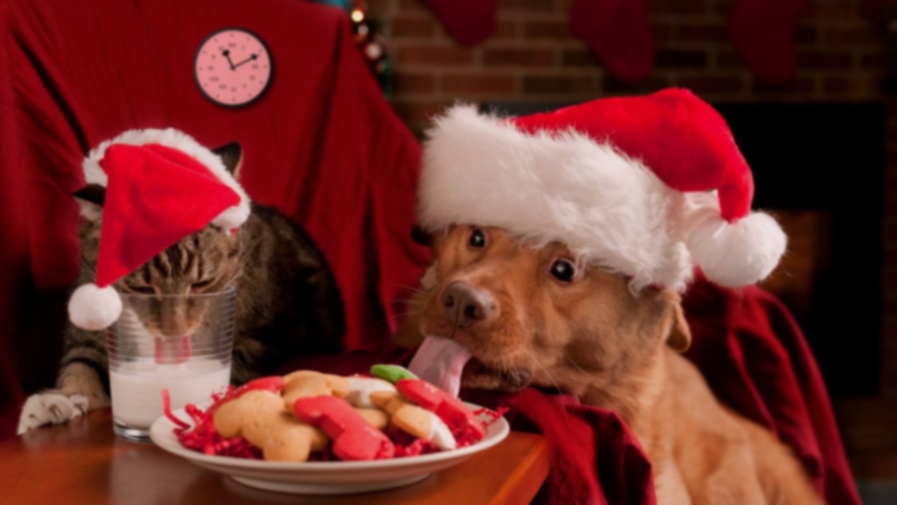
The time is **11:11**
